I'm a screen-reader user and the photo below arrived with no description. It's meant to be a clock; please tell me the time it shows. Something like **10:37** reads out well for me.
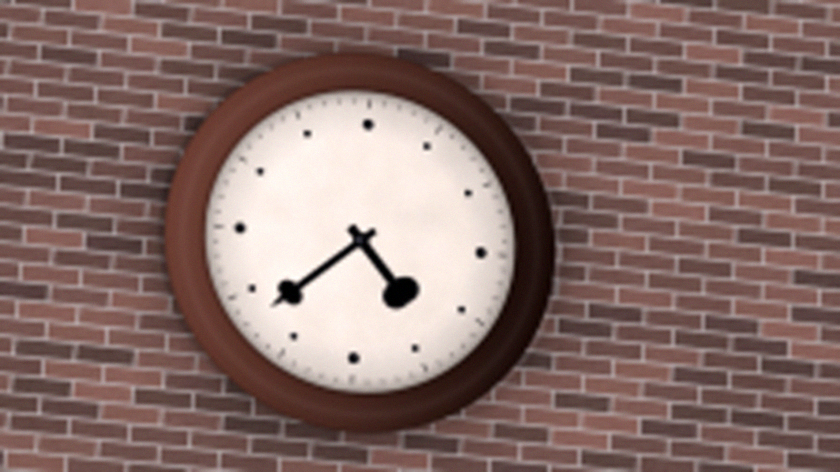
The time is **4:38**
